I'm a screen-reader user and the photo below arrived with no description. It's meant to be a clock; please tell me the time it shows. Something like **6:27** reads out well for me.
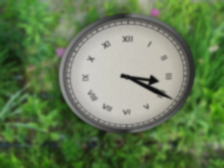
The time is **3:20**
